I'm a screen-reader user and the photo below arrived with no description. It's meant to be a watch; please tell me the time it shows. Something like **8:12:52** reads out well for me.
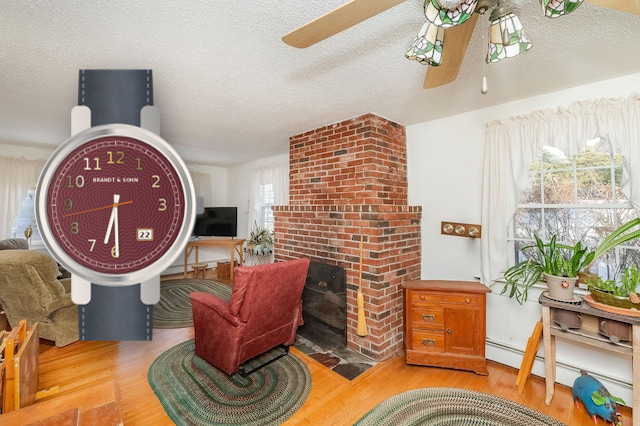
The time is **6:29:43**
